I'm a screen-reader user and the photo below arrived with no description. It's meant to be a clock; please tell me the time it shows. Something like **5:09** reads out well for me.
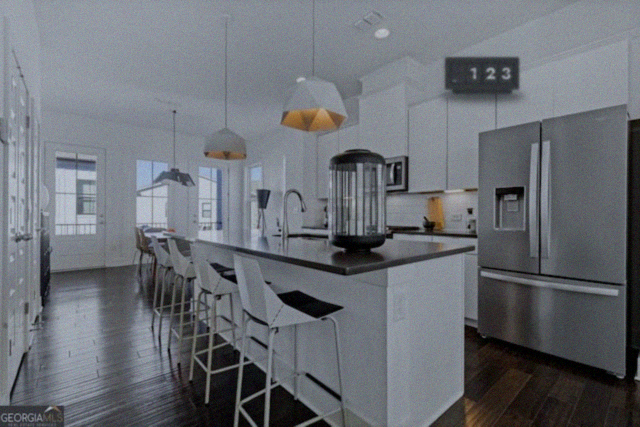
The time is **1:23**
